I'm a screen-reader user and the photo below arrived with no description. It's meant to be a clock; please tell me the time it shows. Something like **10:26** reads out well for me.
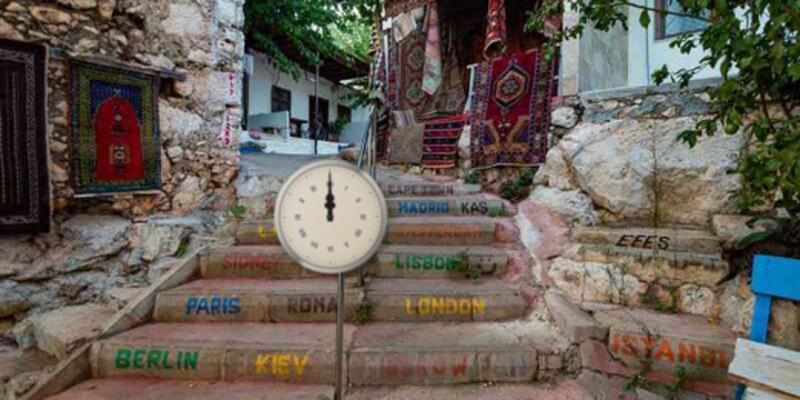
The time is **12:00**
